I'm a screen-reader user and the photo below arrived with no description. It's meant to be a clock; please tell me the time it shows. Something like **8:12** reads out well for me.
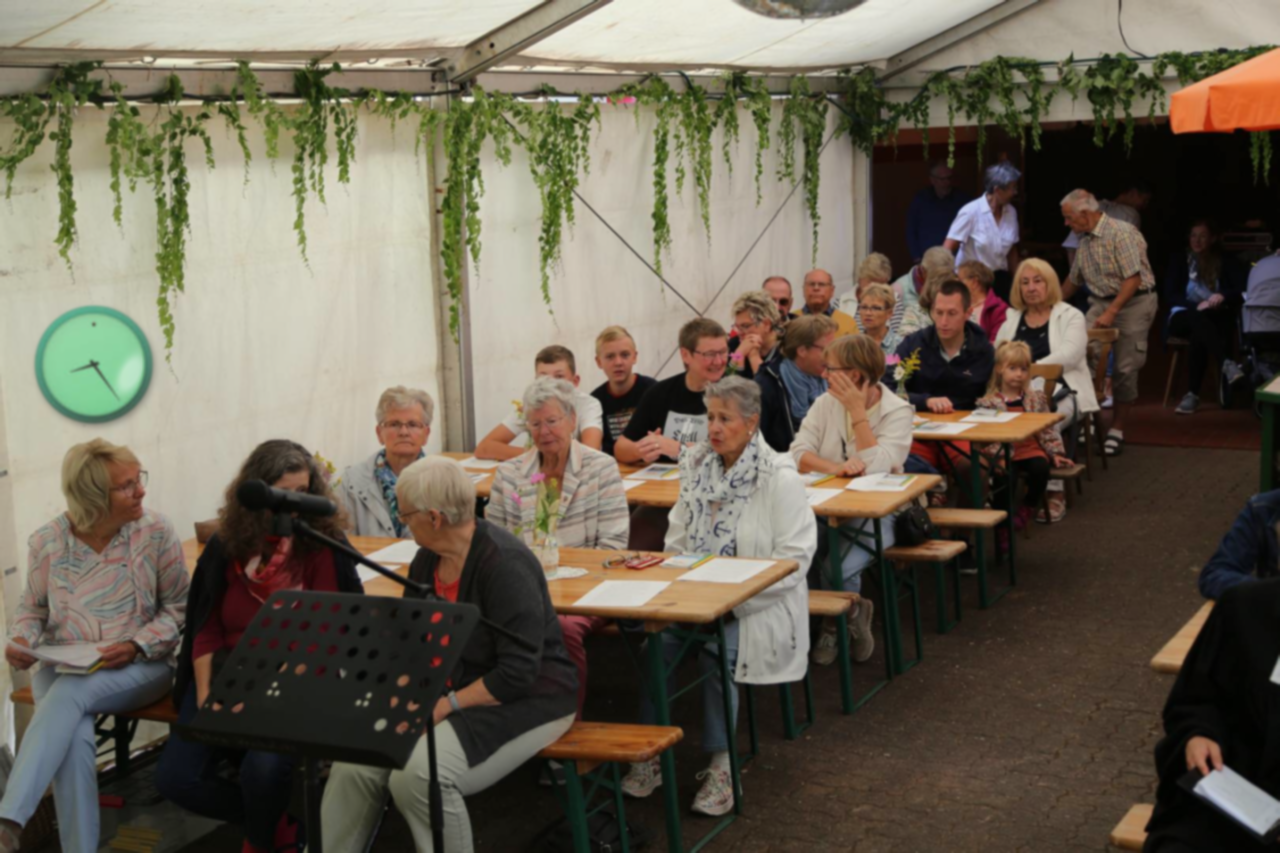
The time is **8:24**
